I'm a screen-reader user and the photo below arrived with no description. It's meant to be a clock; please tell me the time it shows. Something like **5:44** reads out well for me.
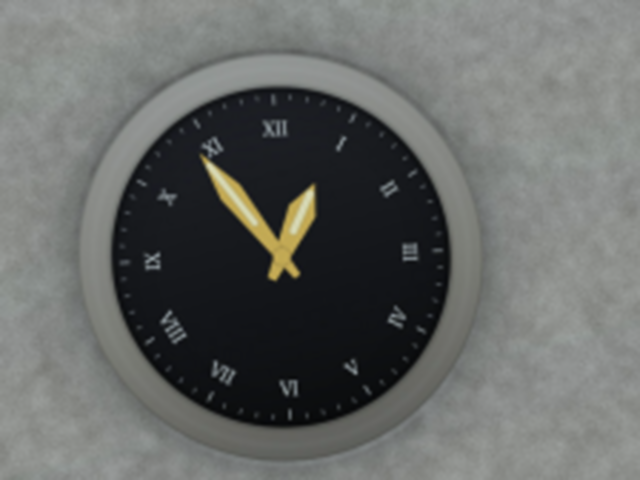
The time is **12:54**
